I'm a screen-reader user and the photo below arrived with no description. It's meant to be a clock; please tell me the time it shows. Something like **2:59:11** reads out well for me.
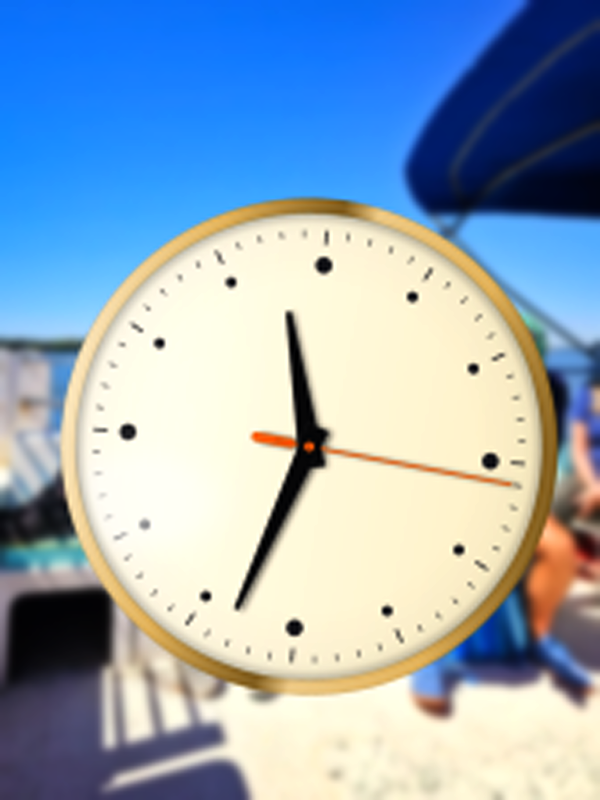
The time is **11:33:16**
